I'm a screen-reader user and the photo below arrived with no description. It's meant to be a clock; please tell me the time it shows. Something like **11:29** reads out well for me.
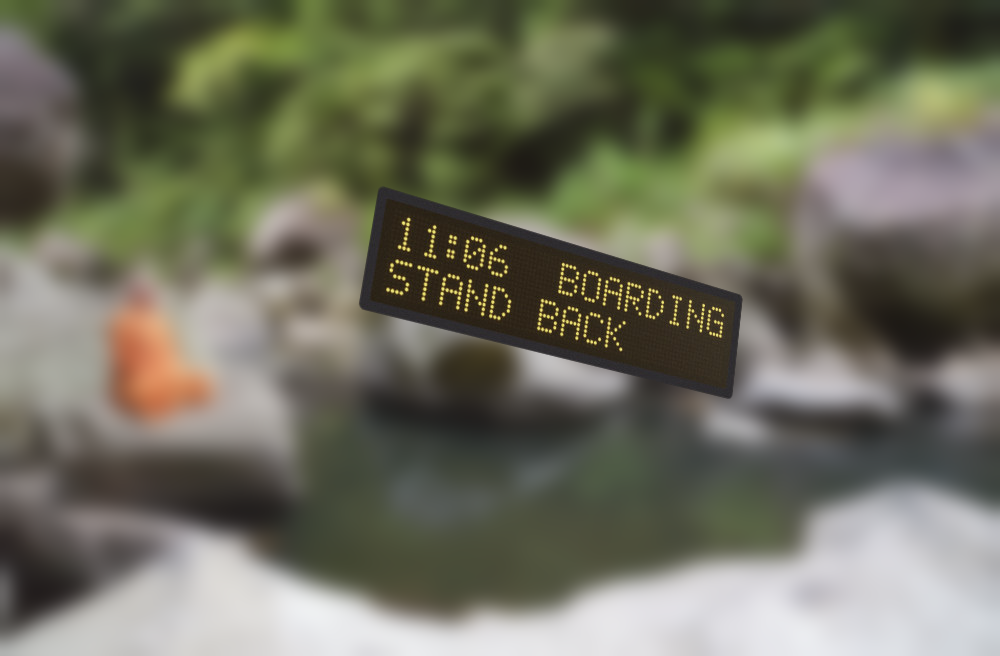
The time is **11:06**
